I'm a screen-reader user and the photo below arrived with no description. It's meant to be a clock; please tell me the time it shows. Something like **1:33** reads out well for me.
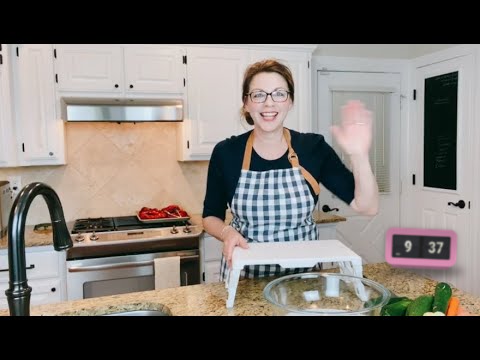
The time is **9:37**
